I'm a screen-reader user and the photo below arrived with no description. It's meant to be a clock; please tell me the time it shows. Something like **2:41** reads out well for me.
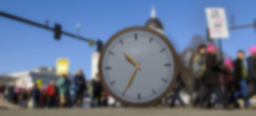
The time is **10:35**
